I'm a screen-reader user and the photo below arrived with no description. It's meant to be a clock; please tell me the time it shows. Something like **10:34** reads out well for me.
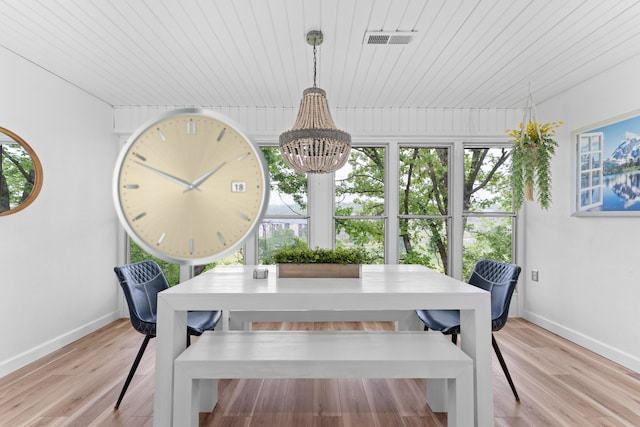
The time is **1:49**
